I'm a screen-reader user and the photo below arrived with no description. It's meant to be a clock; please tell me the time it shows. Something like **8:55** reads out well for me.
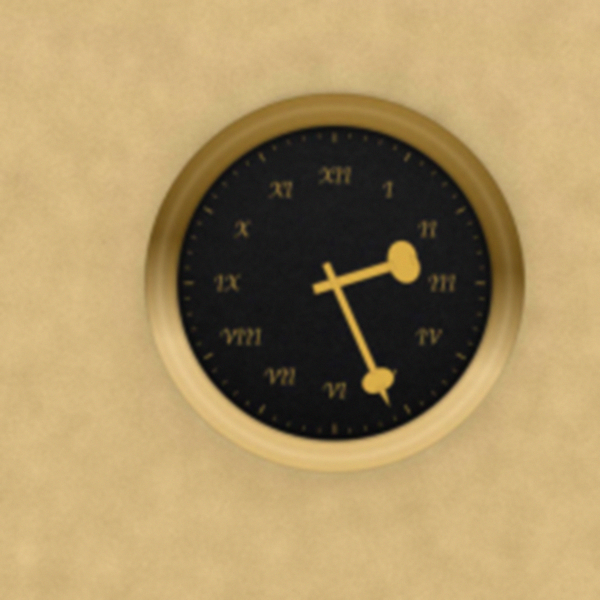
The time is **2:26**
